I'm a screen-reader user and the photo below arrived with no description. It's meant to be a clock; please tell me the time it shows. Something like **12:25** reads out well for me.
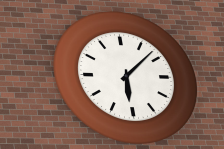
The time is **6:08**
